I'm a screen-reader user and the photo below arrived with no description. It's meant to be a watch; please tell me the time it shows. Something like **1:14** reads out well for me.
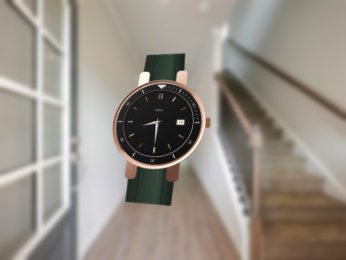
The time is **8:30**
